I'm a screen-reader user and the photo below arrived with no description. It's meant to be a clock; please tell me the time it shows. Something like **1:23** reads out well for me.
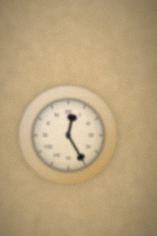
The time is **12:25**
